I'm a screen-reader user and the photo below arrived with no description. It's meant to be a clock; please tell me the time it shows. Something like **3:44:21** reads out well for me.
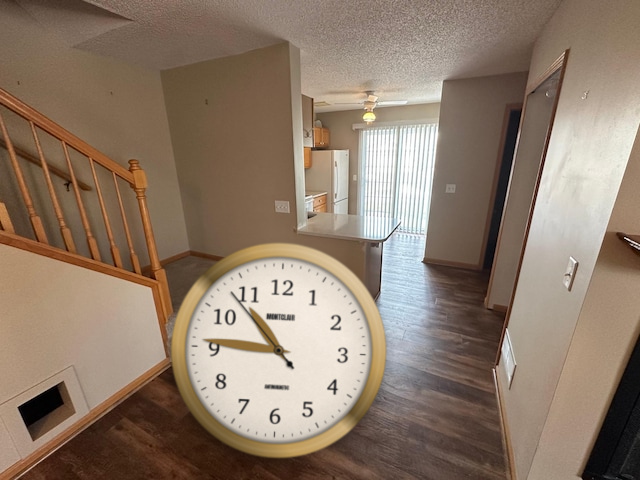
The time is **10:45:53**
